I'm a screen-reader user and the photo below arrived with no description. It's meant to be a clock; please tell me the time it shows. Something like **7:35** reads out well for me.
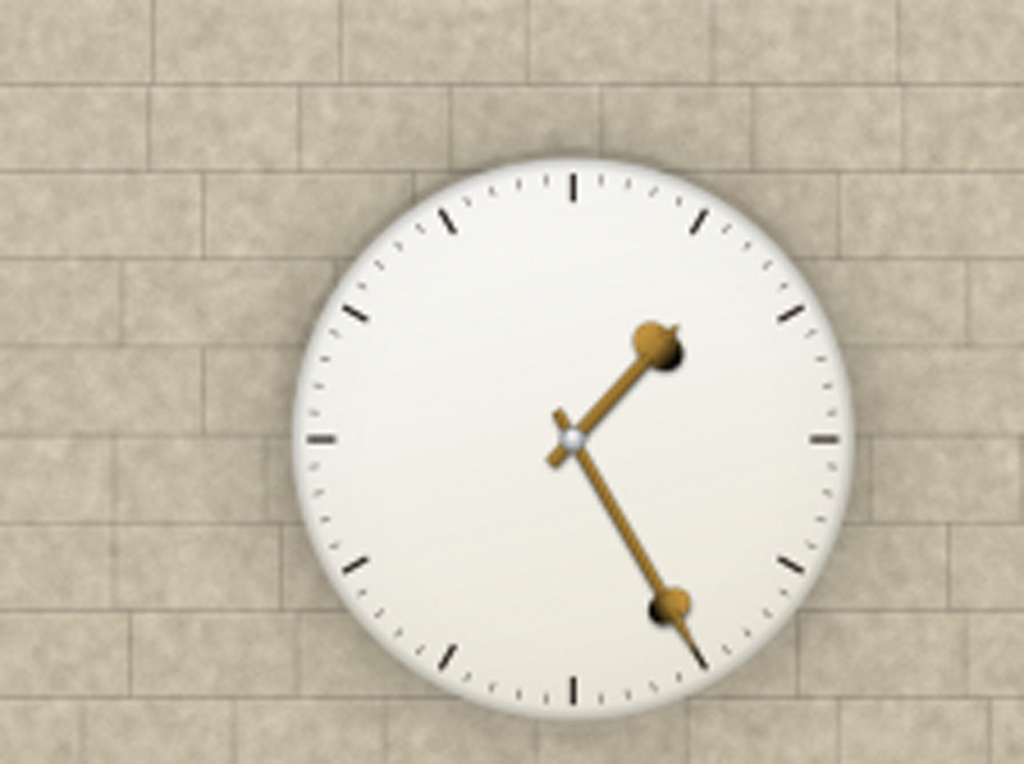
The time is **1:25**
